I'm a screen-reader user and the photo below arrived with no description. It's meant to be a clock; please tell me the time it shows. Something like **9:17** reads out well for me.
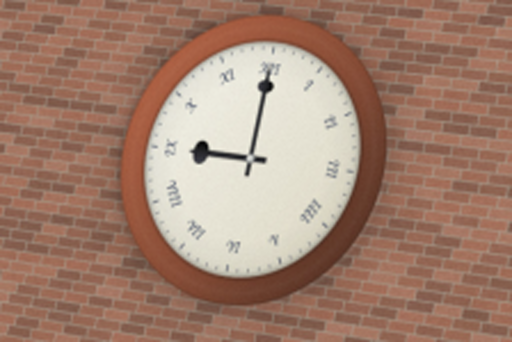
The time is **9:00**
